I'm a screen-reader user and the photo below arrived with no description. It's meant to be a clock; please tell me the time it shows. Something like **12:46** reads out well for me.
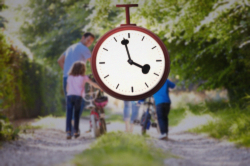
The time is **3:58**
